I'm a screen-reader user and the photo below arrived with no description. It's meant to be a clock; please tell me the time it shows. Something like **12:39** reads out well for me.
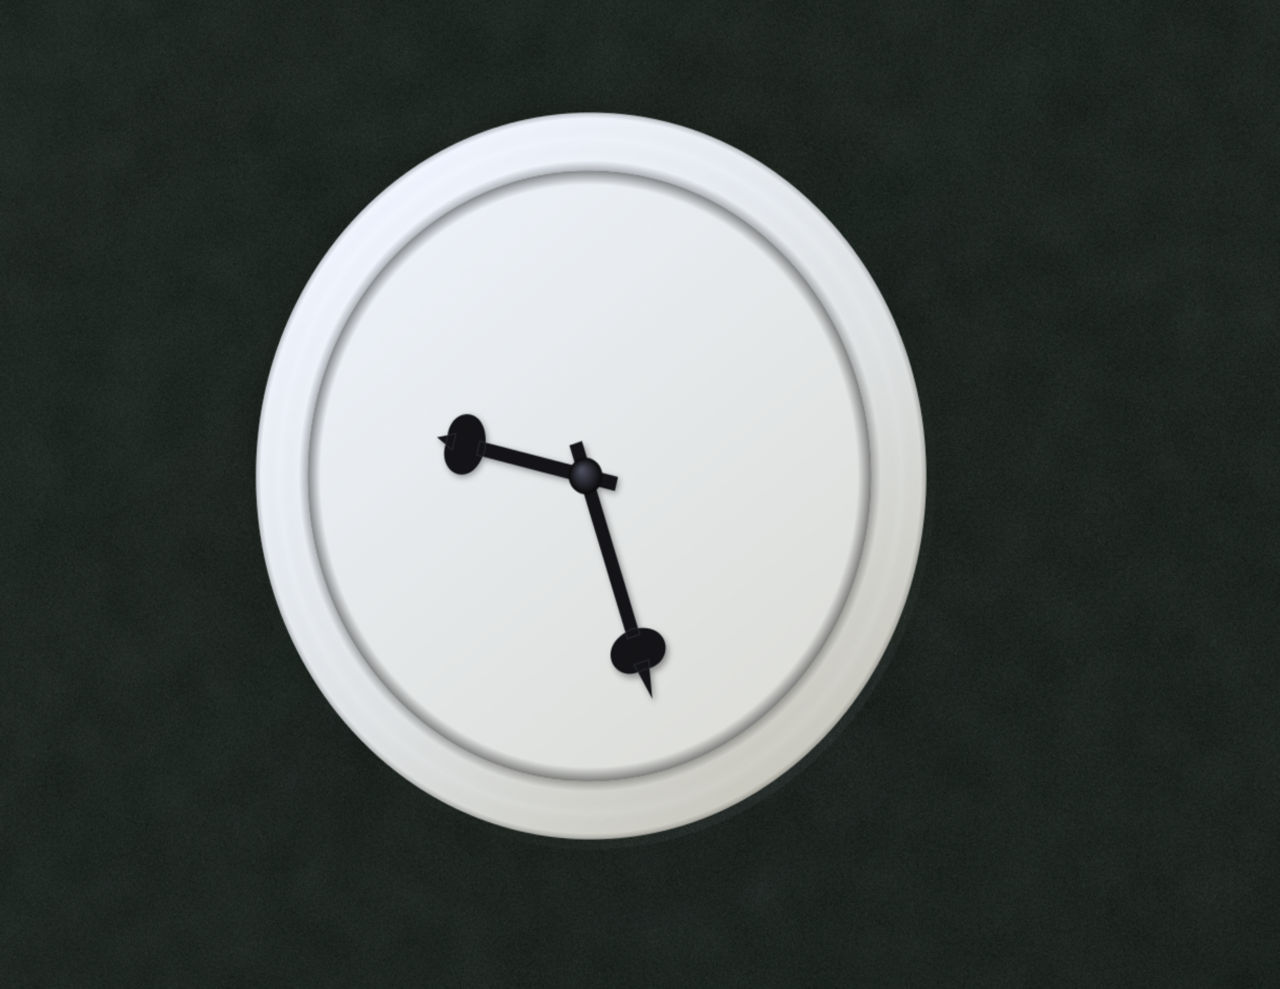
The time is **9:27**
